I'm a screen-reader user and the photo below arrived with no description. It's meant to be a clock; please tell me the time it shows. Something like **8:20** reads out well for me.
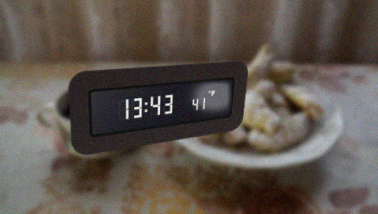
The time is **13:43**
